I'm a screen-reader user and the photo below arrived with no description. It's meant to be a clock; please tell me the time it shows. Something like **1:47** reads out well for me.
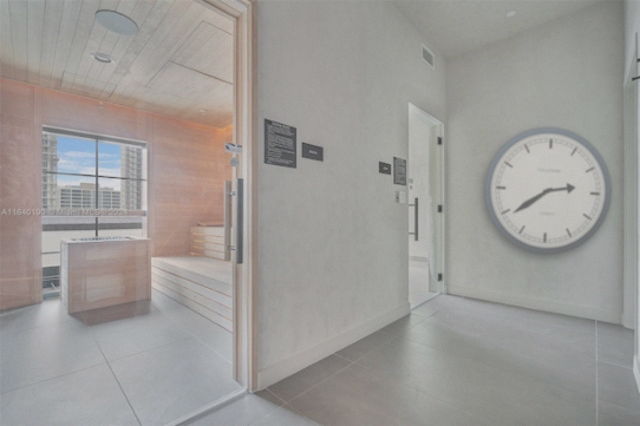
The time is **2:39**
